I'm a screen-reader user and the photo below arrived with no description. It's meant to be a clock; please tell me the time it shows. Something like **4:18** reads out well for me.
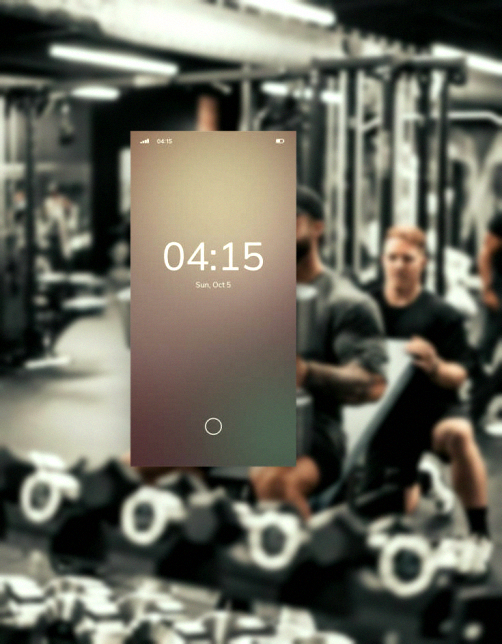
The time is **4:15**
